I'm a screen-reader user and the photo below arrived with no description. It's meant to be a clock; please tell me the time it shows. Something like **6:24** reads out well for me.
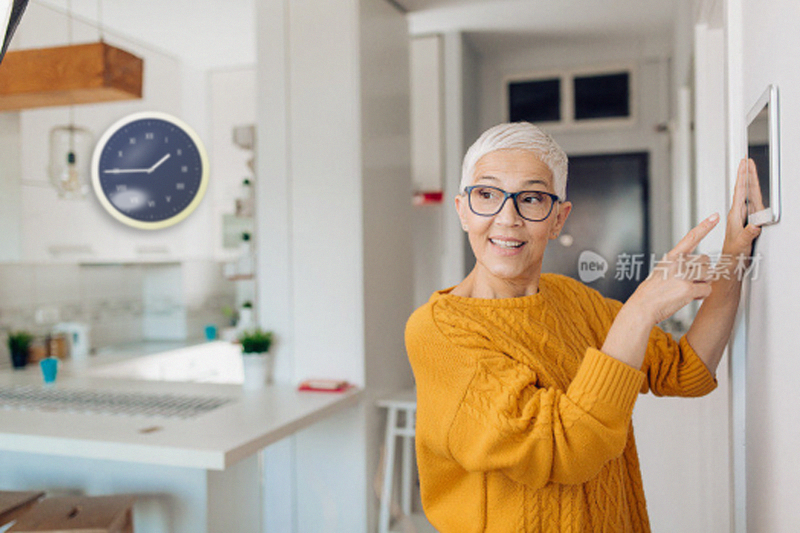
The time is **1:45**
